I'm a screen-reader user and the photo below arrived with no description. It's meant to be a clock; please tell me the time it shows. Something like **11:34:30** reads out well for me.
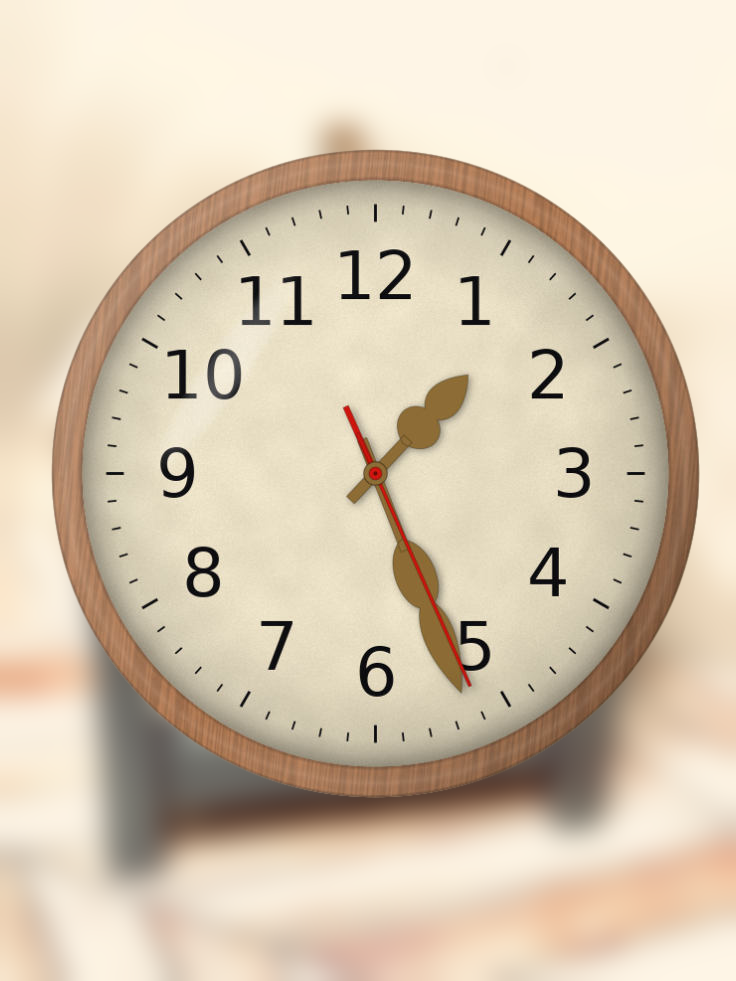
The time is **1:26:26**
